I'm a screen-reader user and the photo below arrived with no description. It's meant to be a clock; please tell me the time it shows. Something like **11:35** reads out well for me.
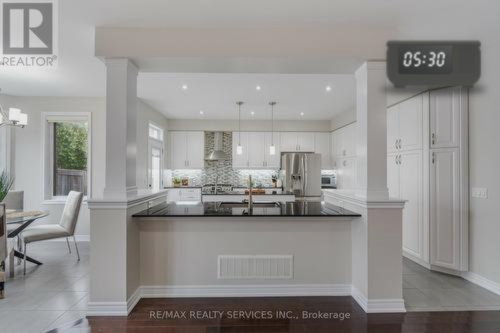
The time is **5:30**
